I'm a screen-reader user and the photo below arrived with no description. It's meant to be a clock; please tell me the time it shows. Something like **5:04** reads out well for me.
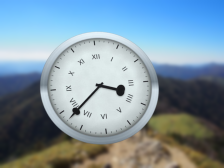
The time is **3:38**
